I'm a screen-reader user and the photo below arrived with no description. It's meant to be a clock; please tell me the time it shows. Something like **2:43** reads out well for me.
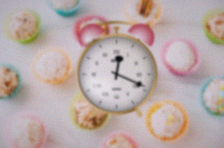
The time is **12:19**
